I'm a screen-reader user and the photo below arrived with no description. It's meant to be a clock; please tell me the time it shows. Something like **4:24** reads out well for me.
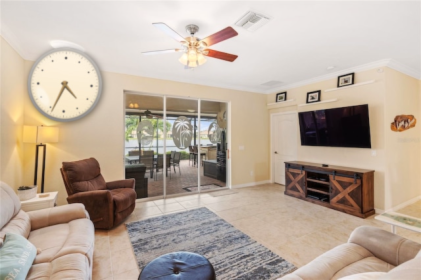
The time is **4:34**
